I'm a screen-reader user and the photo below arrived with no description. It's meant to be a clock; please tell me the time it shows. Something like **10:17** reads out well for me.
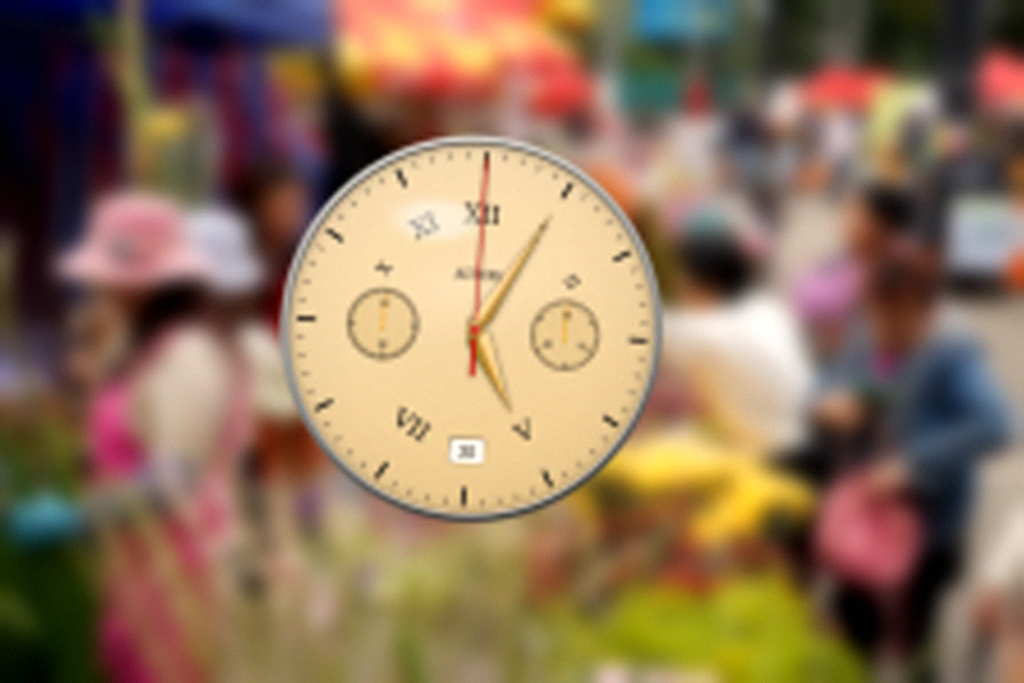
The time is **5:05**
